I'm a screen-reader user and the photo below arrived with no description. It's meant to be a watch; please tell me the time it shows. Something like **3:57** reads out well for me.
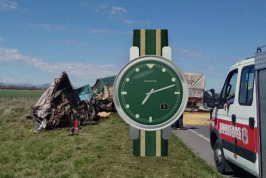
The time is **7:12**
